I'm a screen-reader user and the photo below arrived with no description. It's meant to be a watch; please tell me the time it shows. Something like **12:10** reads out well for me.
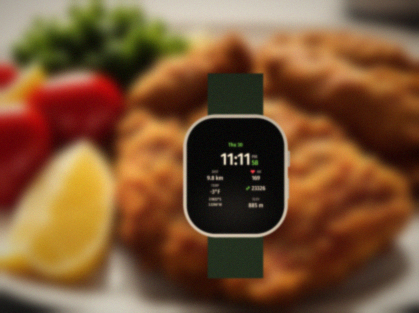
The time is **11:11**
